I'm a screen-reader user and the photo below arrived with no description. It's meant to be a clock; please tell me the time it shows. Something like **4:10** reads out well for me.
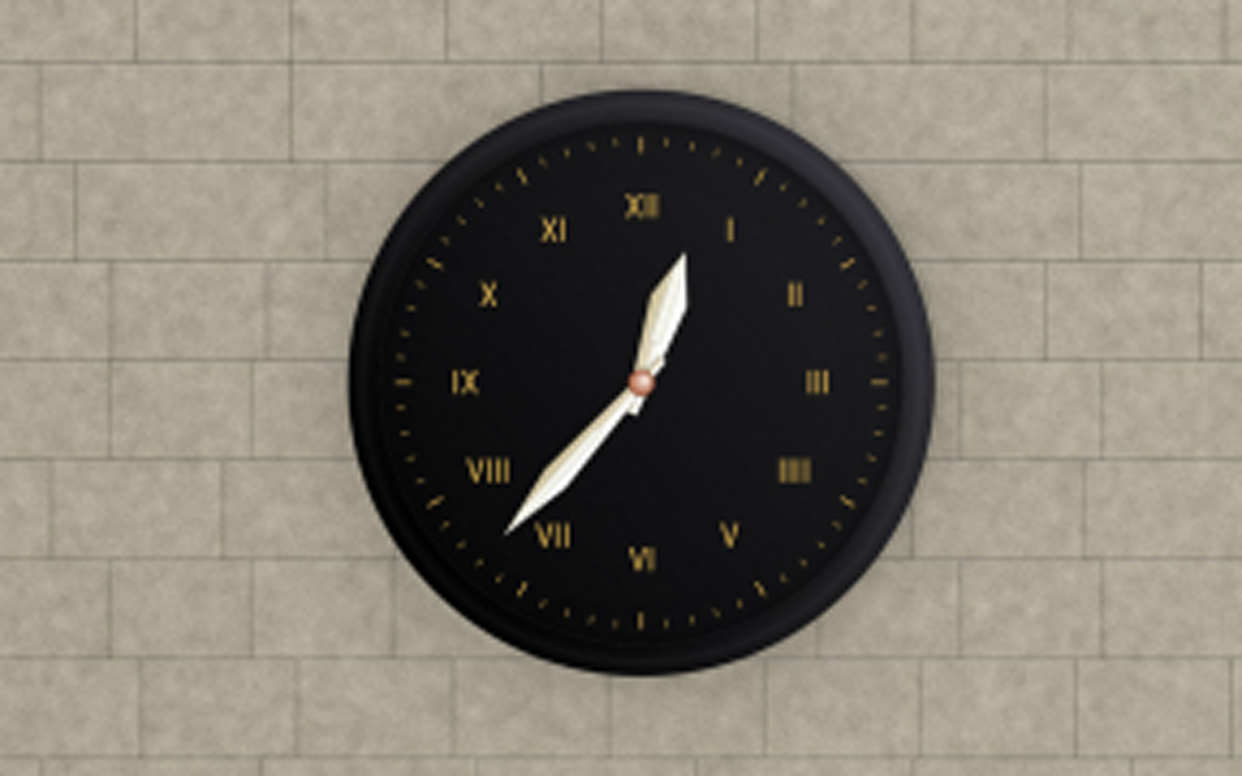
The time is **12:37**
